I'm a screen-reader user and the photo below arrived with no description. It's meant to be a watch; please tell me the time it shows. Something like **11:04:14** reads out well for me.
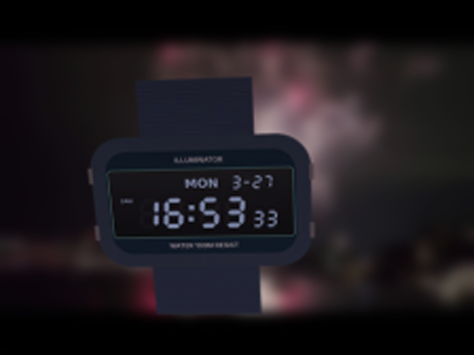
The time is **16:53:33**
